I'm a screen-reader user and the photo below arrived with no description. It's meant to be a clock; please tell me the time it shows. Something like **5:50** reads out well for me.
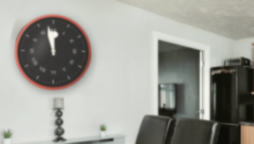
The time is **11:58**
